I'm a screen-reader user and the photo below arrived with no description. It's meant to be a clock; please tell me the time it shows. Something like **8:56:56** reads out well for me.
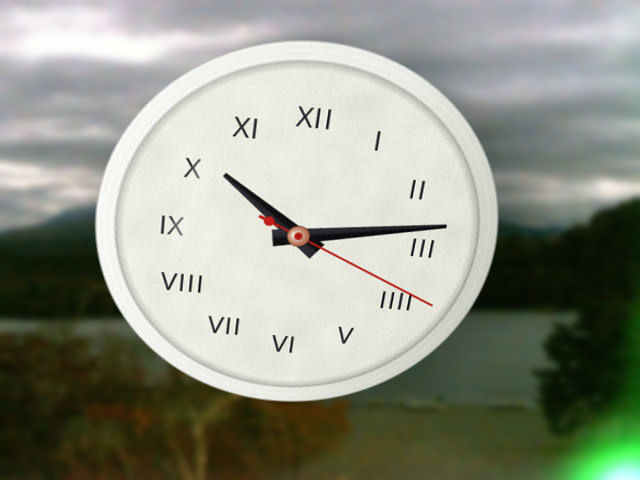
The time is **10:13:19**
